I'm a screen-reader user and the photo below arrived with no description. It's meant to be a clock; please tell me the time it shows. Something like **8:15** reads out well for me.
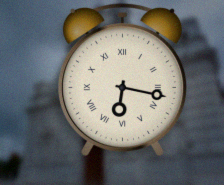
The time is **6:17**
